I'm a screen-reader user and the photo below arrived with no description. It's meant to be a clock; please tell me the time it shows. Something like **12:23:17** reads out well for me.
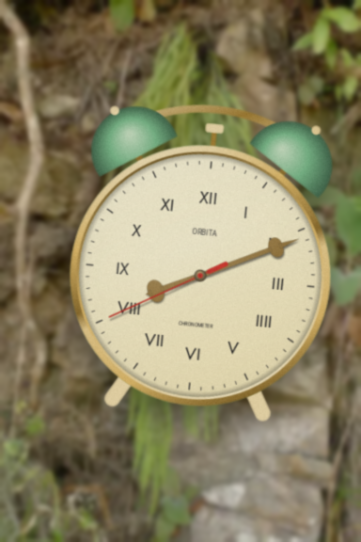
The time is **8:10:40**
